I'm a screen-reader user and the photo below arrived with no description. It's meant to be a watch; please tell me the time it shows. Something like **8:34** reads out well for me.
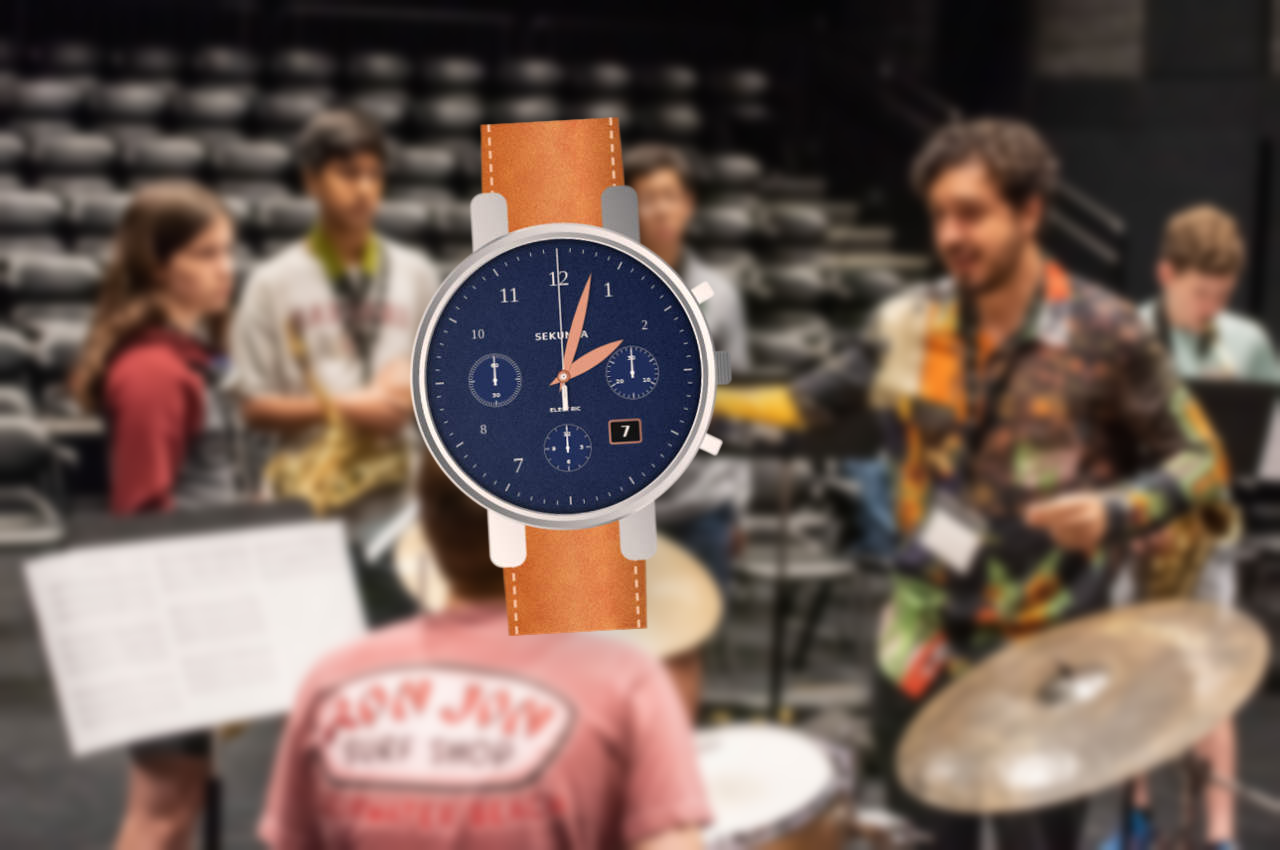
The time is **2:03**
